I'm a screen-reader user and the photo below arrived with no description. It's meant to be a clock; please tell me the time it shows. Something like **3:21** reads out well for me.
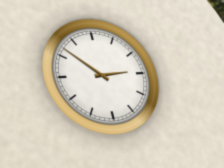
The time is **2:52**
